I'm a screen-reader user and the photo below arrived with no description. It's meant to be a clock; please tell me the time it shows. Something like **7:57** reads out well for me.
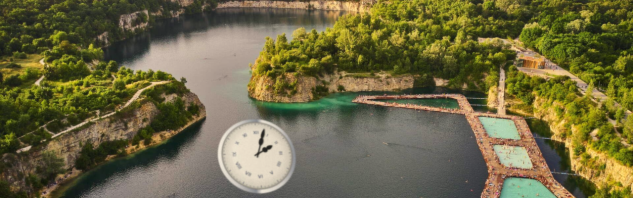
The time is **2:03**
